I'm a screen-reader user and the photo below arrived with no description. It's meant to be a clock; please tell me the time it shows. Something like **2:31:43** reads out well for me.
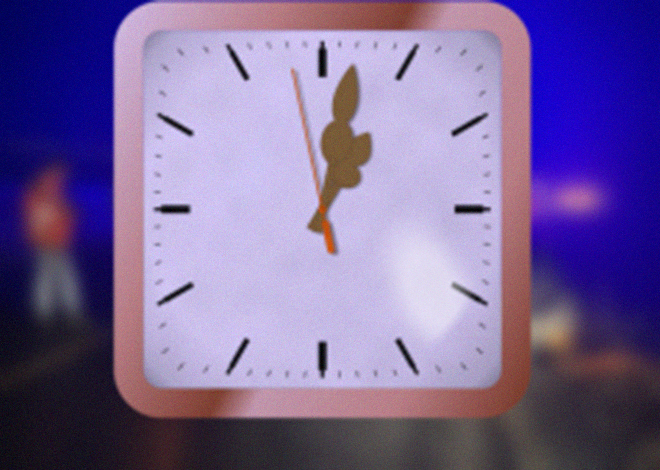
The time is **1:01:58**
